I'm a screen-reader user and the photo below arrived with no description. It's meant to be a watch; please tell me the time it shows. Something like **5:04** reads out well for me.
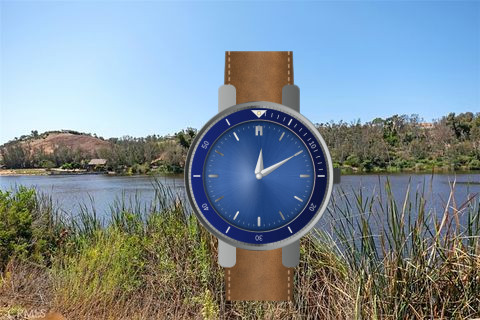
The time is **12:10**
